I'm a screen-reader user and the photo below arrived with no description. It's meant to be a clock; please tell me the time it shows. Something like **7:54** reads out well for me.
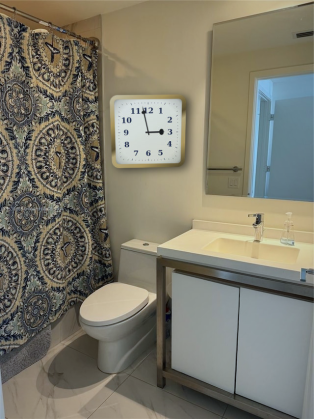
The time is **2:58**
